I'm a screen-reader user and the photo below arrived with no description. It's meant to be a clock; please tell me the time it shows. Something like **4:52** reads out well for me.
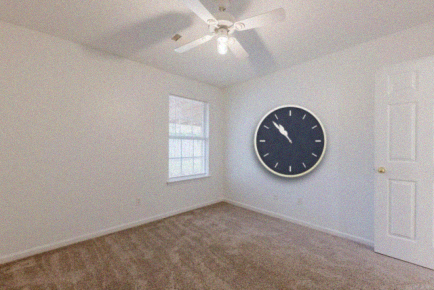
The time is **10:53**
